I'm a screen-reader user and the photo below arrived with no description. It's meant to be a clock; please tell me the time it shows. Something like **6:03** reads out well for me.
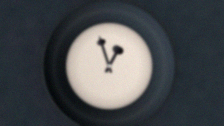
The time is **12:57**
